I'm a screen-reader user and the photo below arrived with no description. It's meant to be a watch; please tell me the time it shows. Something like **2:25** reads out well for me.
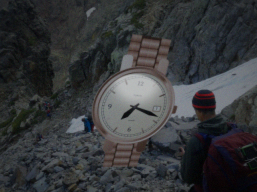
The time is **7:18**
